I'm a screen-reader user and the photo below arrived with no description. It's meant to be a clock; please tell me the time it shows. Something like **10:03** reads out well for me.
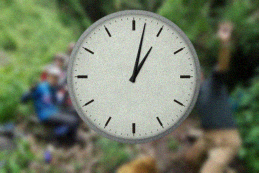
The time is **1:02**
